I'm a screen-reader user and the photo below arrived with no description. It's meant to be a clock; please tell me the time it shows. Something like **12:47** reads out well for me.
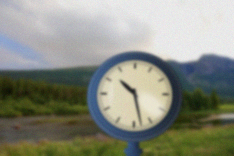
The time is **10:28**
